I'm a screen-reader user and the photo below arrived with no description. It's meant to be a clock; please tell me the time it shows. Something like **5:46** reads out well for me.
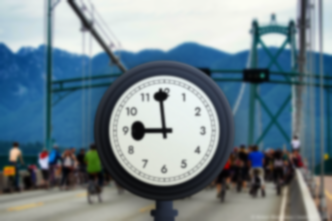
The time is **8:59**
